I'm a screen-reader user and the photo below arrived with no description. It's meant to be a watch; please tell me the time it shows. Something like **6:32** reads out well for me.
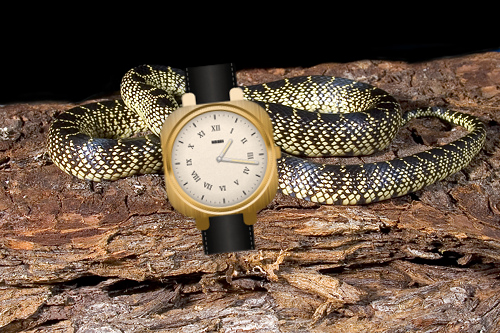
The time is **1:17**
